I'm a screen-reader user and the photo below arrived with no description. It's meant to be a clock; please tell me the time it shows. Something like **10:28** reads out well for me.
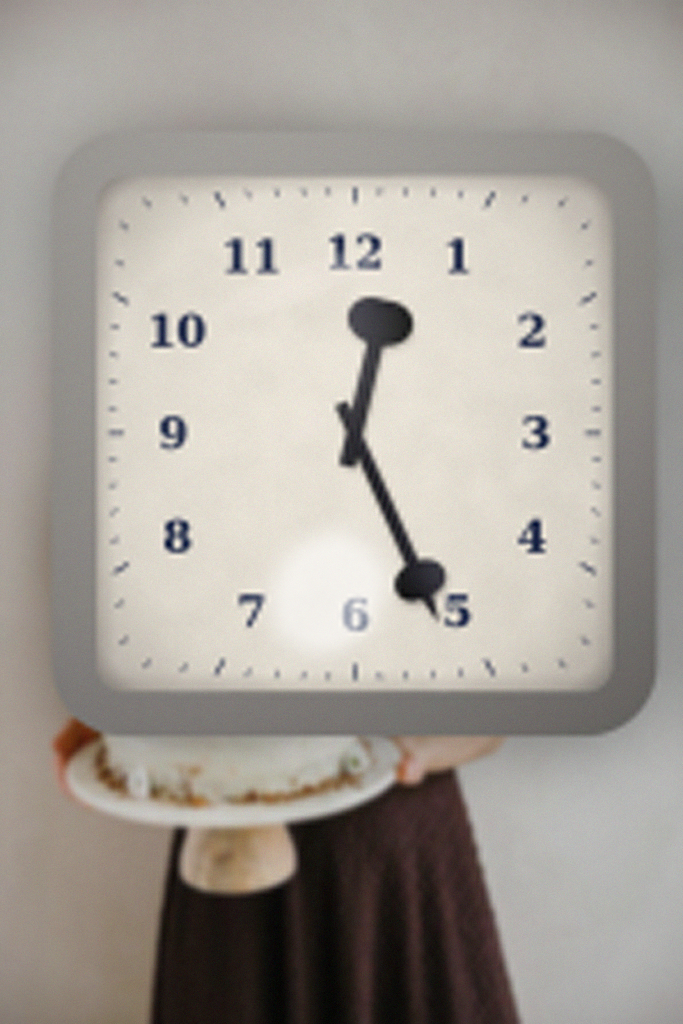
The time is **12:26**
